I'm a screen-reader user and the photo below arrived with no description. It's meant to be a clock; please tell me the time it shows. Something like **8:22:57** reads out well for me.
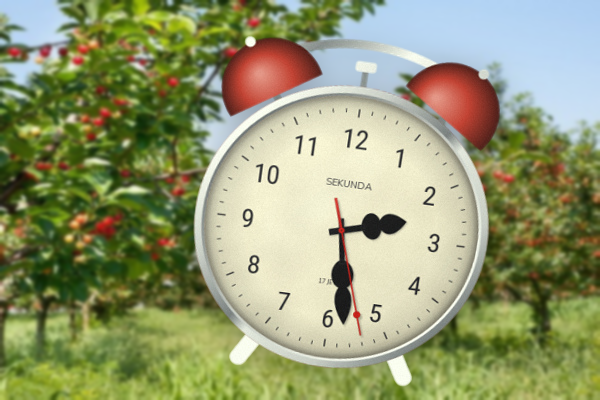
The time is **2:28:27**
